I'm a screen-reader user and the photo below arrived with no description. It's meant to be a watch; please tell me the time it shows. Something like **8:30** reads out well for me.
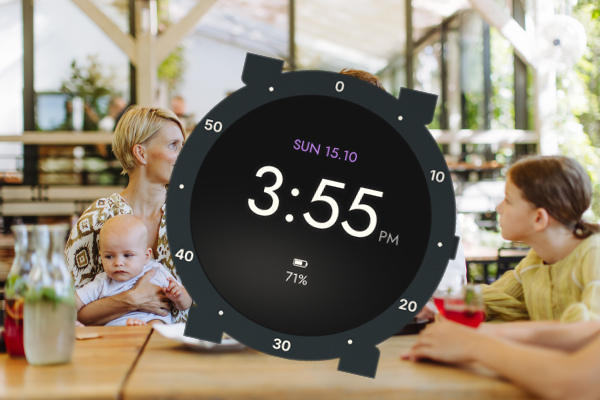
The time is **3:55**
